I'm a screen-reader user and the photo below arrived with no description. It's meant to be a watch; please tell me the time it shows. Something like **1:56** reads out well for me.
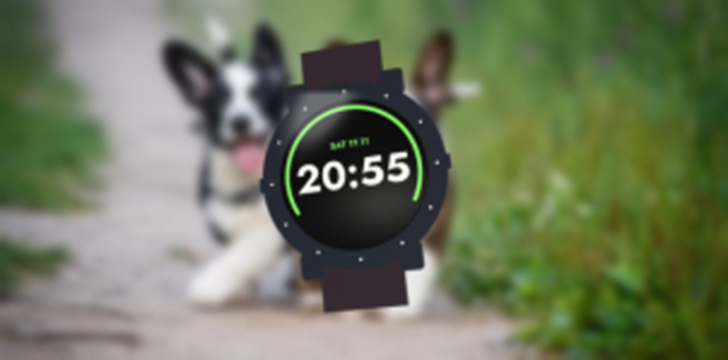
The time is **20:55**
